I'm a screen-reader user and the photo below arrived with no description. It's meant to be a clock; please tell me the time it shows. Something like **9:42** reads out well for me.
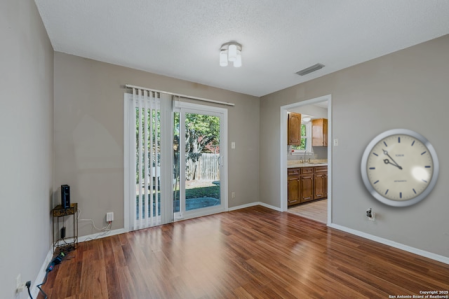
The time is **9:53**
